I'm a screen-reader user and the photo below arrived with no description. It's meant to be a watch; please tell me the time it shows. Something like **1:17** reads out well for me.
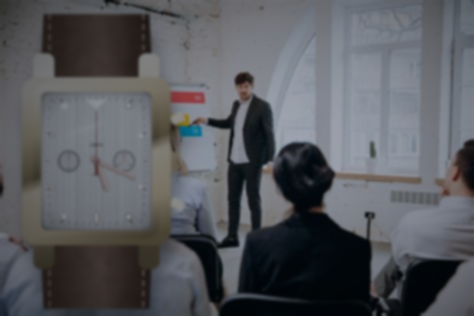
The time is **5:19**
